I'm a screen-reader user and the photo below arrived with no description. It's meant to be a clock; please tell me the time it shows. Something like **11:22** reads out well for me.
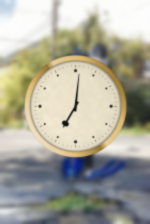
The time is **7:01**
